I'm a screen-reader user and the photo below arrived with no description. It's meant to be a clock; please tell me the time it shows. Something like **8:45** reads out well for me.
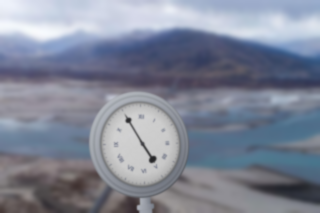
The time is **4:55**
